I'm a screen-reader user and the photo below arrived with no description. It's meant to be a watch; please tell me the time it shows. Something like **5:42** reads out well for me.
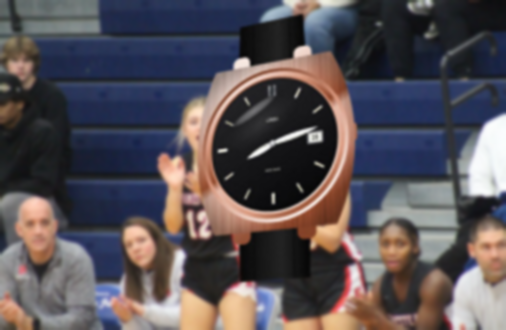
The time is **8:13**
